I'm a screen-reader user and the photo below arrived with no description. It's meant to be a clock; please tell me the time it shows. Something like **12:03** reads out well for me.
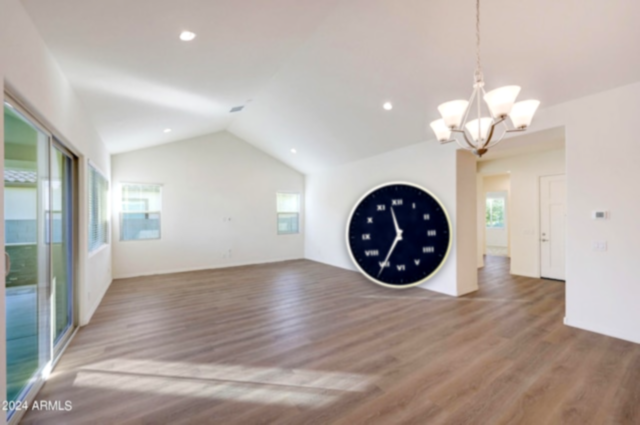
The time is **11:35**
